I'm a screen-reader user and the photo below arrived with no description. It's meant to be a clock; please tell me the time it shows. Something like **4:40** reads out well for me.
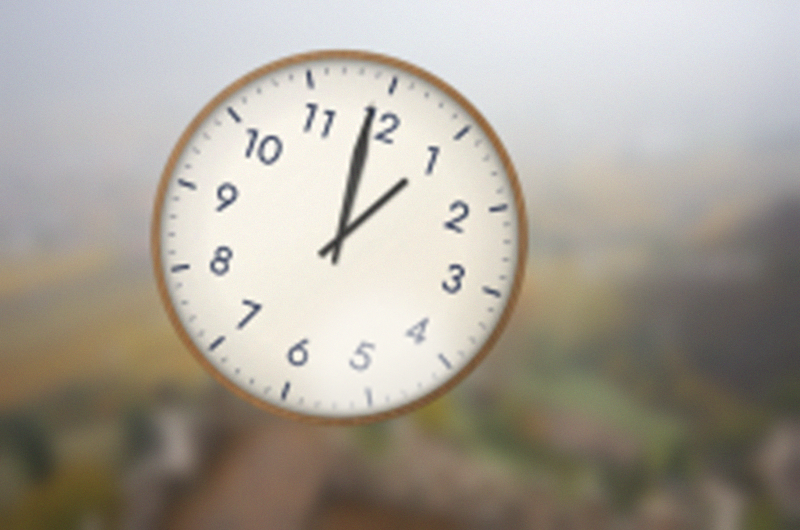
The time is **12:59**
